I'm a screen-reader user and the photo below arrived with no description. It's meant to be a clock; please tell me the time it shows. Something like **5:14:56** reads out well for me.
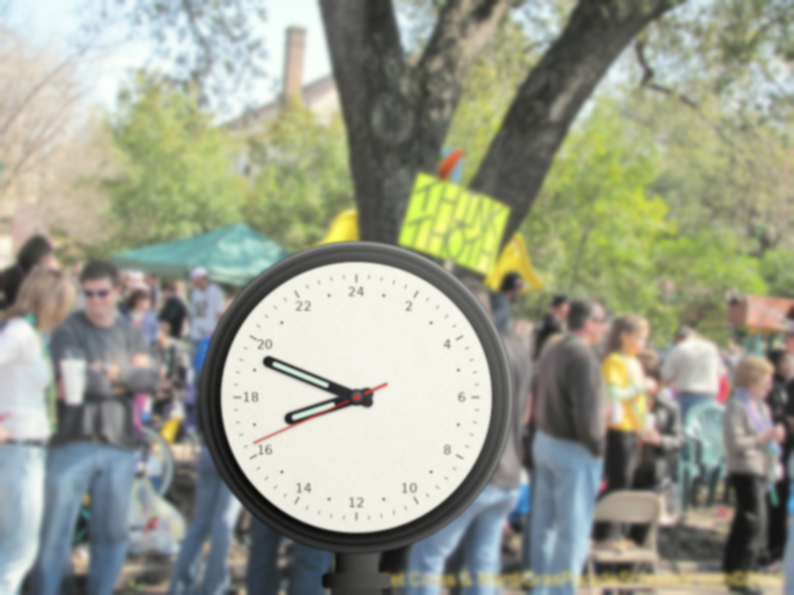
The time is **16:48:41**
